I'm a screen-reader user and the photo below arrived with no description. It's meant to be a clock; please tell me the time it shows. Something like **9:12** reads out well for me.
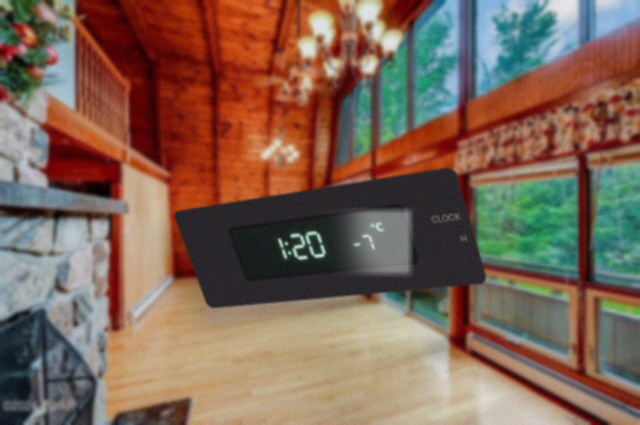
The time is **1:20**
